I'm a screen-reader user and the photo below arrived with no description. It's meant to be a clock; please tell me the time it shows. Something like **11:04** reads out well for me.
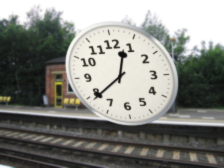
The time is **12:39**
